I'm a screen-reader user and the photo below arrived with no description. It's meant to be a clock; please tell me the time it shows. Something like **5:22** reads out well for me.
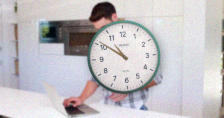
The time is **10:51**
